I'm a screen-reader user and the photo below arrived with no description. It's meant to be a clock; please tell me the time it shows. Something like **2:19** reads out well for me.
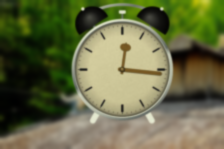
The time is **12:16**
